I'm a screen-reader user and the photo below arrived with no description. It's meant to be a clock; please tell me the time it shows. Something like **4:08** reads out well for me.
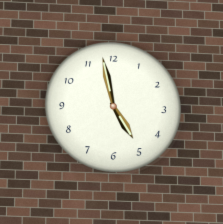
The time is **4:58**
